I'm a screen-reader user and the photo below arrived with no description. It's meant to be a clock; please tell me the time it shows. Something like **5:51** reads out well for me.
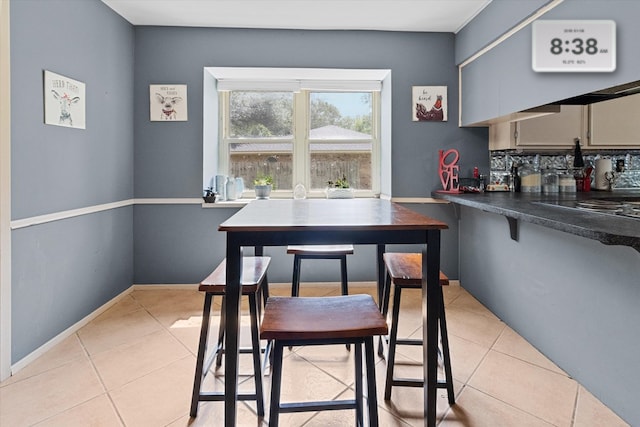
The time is **8:38**
